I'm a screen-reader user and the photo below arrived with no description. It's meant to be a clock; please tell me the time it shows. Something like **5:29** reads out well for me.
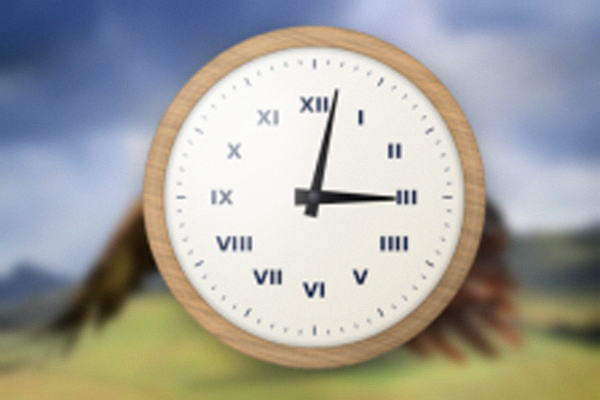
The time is **3:02**
